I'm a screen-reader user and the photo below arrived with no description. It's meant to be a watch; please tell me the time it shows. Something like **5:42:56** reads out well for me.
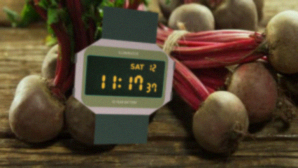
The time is **11:17:37**
